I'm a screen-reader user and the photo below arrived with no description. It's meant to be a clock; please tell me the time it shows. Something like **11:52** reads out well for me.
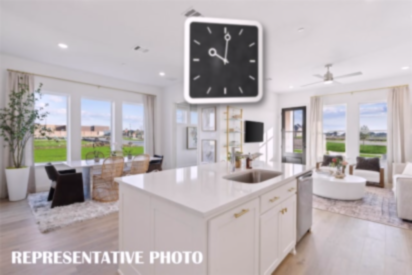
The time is **10:01**
